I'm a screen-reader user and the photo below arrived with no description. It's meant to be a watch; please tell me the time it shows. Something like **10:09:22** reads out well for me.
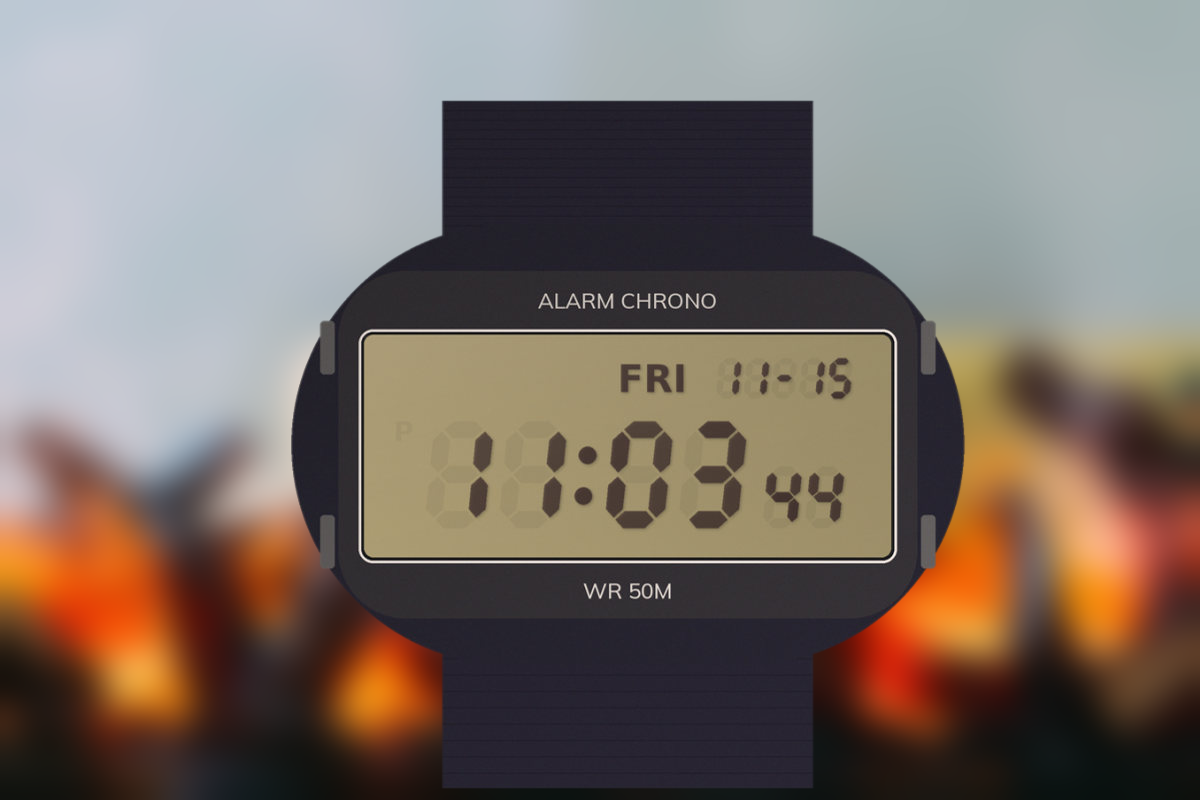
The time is **11:03:44**
